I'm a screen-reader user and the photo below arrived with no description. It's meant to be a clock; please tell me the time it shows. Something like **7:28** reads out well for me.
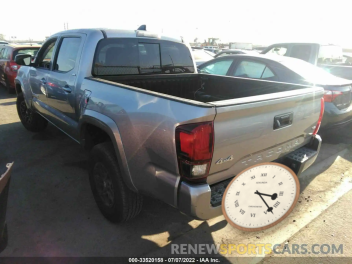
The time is **3:23**
